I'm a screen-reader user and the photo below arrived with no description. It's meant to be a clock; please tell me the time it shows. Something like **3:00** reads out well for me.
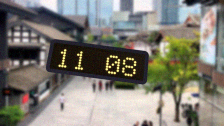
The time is **11:08**
